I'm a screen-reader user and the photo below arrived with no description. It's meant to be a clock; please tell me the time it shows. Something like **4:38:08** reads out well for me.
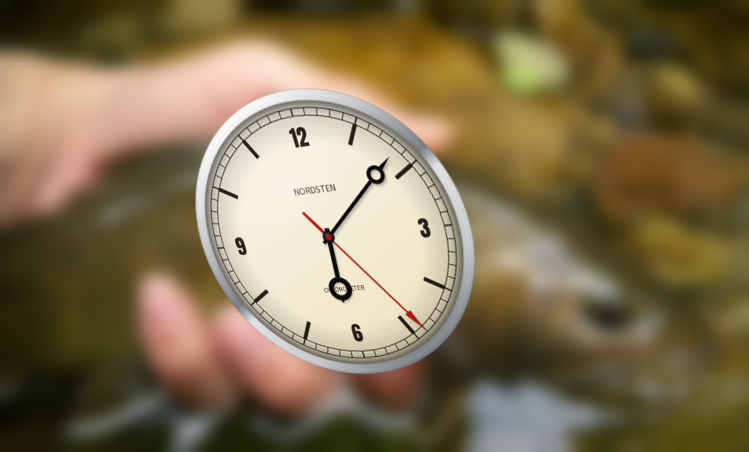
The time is **6:08:24**
